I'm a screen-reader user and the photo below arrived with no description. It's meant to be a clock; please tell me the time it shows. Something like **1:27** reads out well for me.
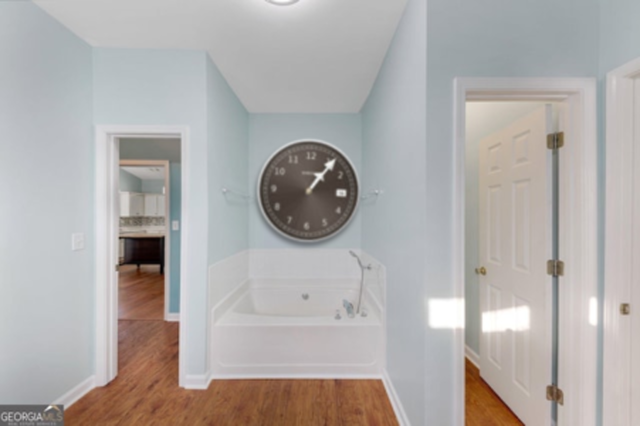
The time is **1:06**
